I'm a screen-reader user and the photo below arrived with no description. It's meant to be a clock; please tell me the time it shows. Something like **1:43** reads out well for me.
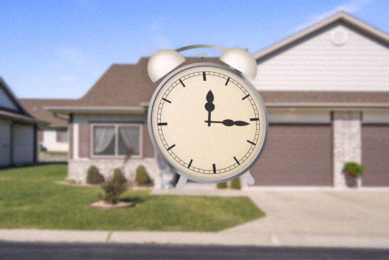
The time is **12:16**
